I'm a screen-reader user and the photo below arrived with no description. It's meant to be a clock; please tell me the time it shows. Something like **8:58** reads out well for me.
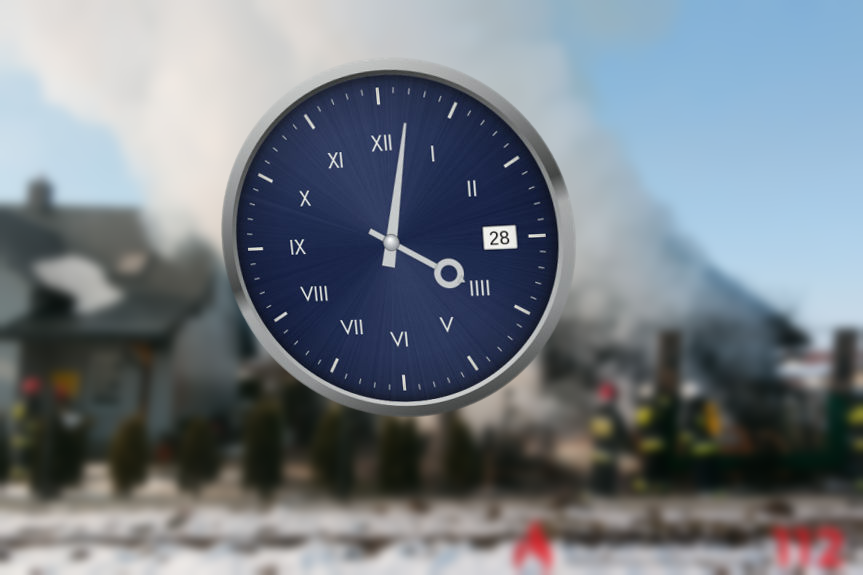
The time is **4:02**
